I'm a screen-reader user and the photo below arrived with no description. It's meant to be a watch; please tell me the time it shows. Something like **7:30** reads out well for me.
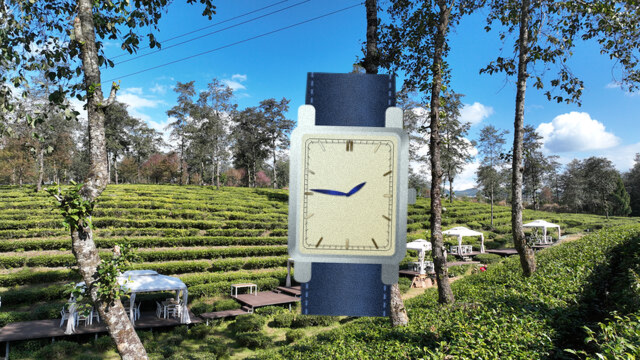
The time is **1:46**
